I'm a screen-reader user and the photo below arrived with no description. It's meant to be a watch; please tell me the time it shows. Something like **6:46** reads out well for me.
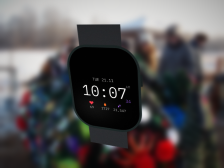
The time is **10:07**
